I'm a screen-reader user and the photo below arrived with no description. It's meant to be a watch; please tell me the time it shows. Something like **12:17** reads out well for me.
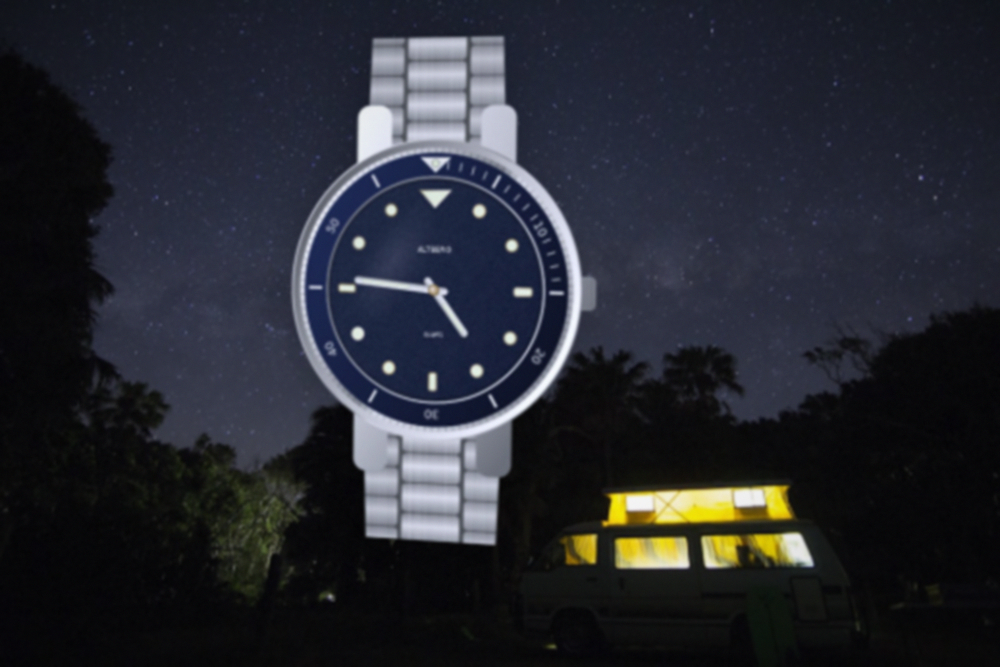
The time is **4:46**
